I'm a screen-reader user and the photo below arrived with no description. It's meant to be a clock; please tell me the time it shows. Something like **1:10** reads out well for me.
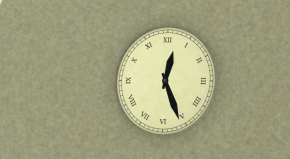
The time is **12:26**
